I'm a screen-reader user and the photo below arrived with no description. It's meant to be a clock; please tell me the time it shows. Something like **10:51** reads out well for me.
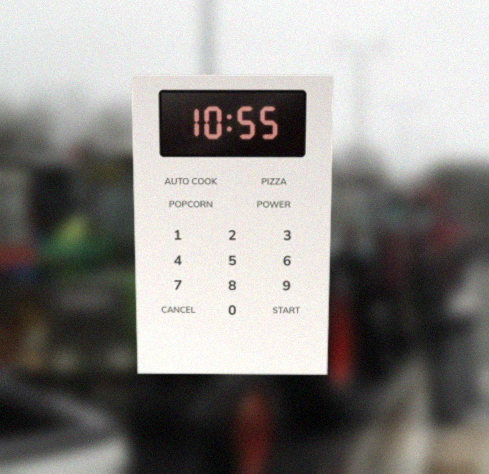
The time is **10:55**
